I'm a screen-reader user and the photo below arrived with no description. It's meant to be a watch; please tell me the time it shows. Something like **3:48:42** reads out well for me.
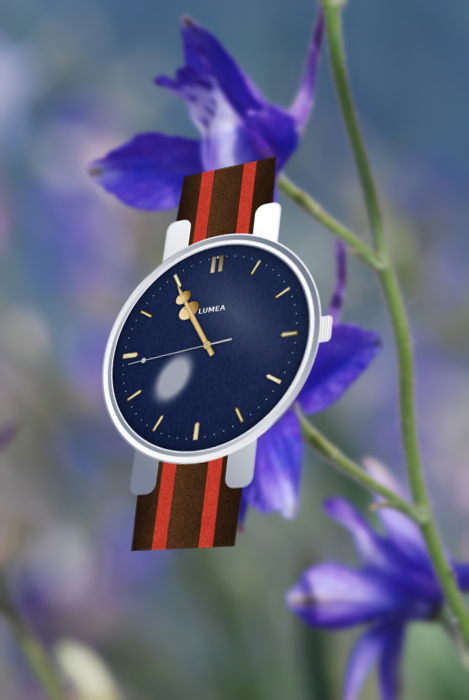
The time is **10:54:44**
